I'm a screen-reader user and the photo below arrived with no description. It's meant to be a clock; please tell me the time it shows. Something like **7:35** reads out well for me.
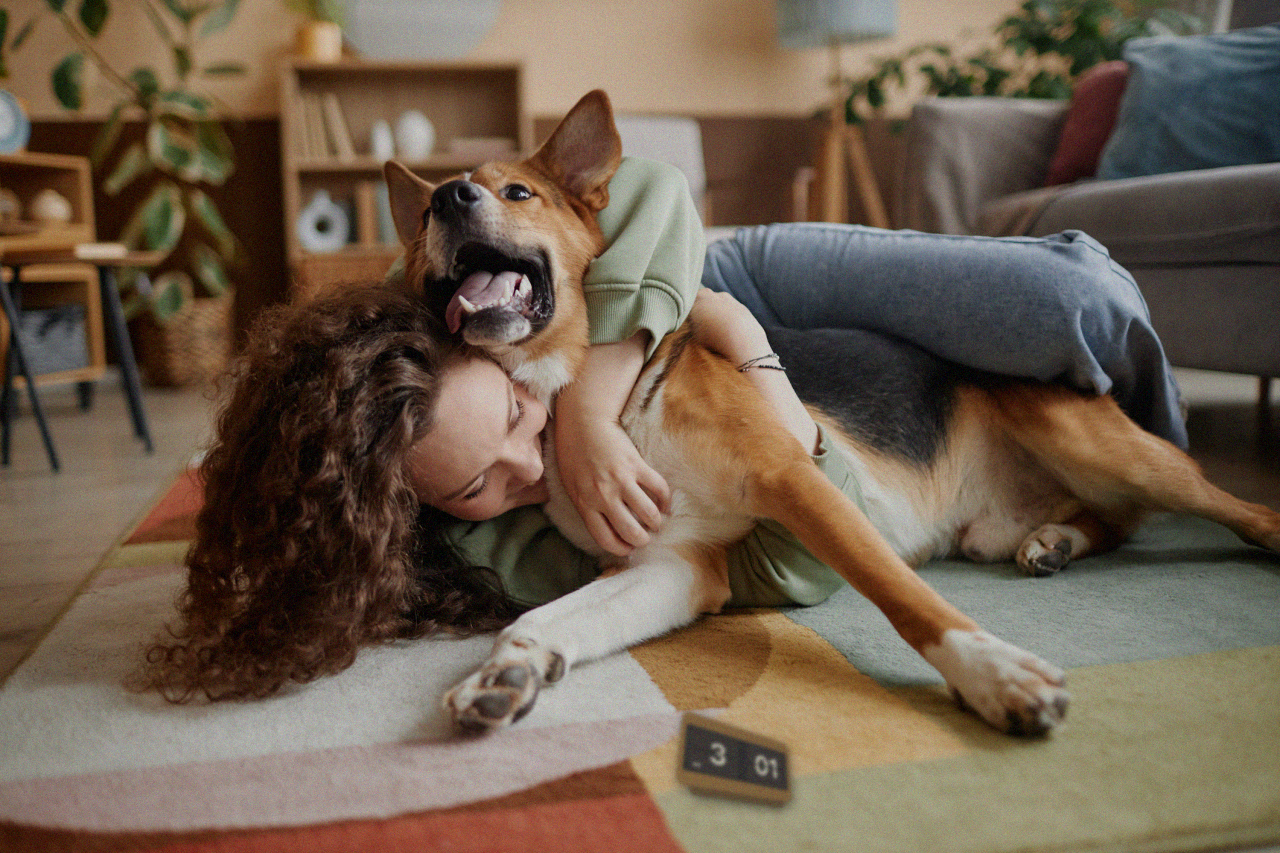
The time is **3:01**
